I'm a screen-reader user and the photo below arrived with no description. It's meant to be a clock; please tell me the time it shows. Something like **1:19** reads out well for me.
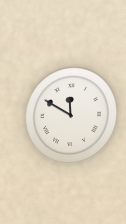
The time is **11:50**
